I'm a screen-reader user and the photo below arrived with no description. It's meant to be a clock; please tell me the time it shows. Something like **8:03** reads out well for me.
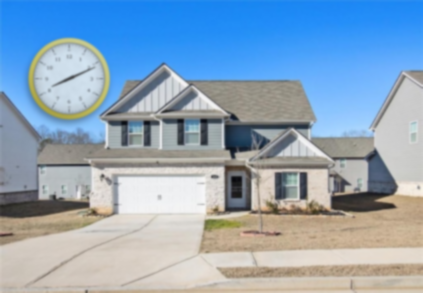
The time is **8:11**
